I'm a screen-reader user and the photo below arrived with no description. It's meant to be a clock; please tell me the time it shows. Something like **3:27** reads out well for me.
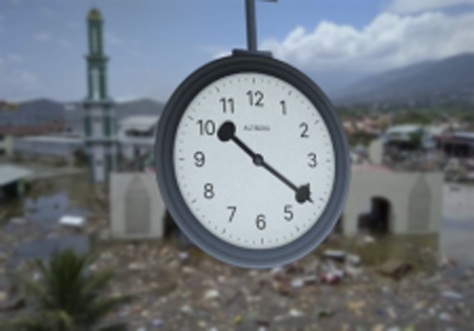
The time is **10:21**
